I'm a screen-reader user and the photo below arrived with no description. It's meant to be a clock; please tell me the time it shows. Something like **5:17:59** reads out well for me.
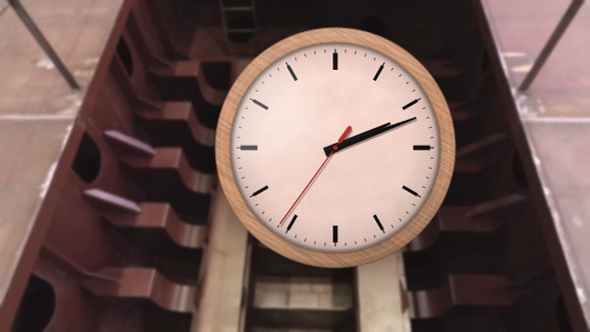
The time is **2:11:36**
